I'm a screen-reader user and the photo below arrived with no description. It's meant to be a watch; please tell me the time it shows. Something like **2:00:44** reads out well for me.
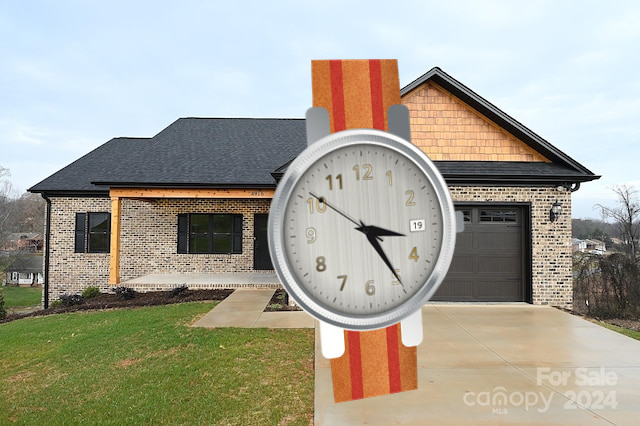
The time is **3:24:51**
